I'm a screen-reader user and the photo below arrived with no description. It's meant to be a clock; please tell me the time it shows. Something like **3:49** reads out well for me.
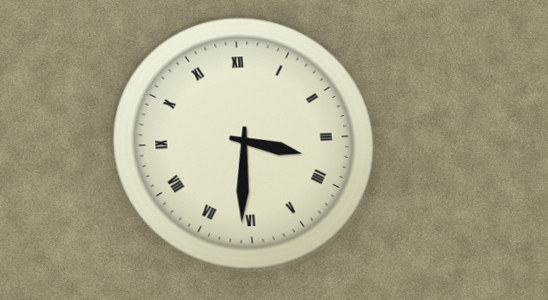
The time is **3:31**
